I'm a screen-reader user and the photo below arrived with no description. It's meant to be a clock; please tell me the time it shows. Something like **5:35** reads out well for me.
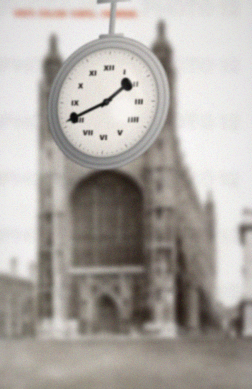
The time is **1:41**
